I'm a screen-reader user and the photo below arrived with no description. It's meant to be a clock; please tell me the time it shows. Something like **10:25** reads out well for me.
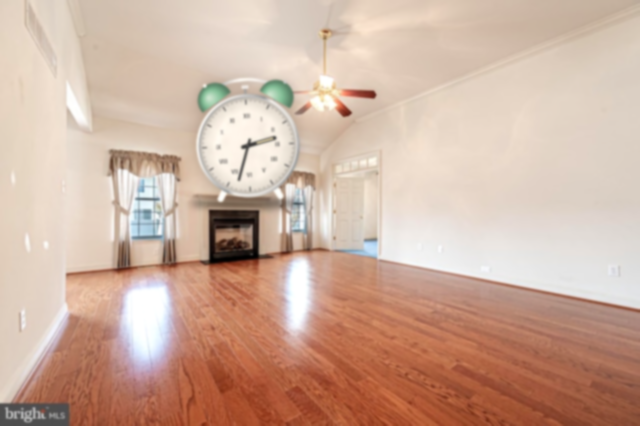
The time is **2:33**
